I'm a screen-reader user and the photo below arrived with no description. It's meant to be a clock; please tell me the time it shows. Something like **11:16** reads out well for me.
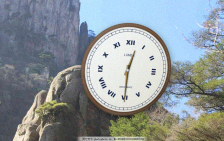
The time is **12:30**
